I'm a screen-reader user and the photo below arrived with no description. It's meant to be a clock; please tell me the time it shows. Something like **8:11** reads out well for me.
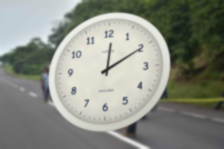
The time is **12:10**
